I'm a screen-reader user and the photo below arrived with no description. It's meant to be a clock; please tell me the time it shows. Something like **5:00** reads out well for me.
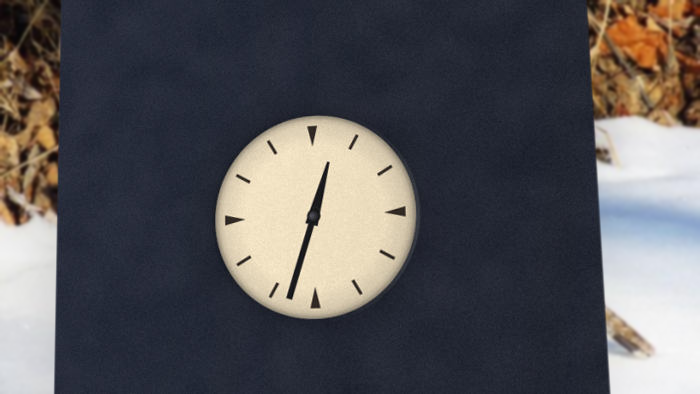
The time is **12:33**
